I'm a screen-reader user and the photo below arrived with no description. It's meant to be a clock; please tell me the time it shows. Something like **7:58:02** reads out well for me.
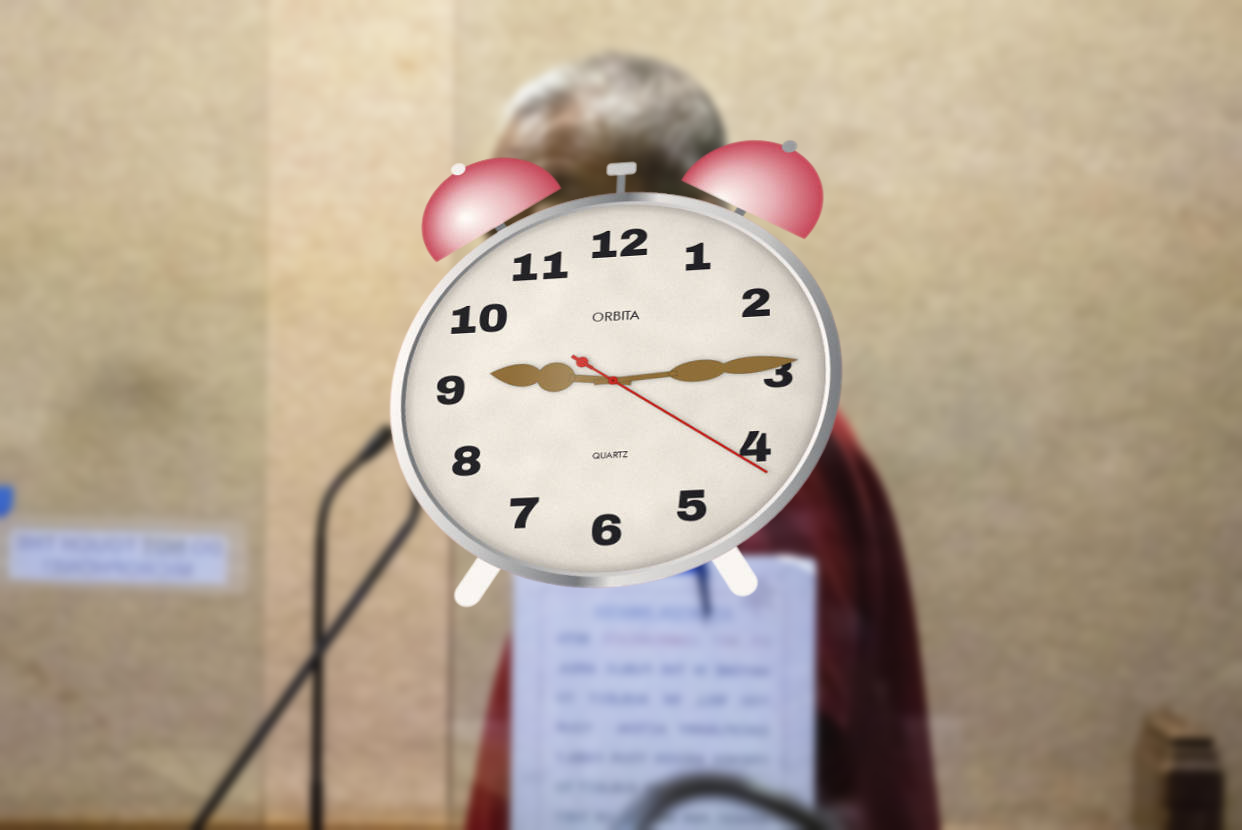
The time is **9:14:21**
